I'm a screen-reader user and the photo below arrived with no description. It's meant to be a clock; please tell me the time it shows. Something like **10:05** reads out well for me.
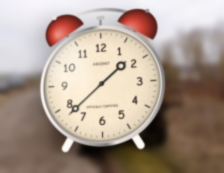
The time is **1:38**
